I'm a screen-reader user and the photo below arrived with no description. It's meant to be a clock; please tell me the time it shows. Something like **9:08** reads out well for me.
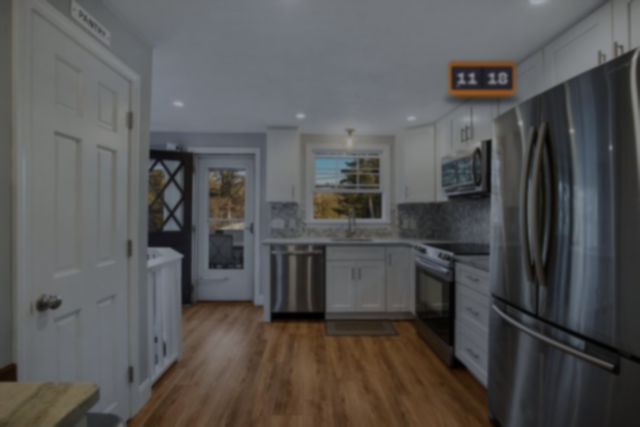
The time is **11:18**
